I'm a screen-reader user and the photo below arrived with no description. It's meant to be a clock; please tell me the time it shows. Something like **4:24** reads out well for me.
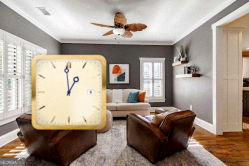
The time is **12:59**
